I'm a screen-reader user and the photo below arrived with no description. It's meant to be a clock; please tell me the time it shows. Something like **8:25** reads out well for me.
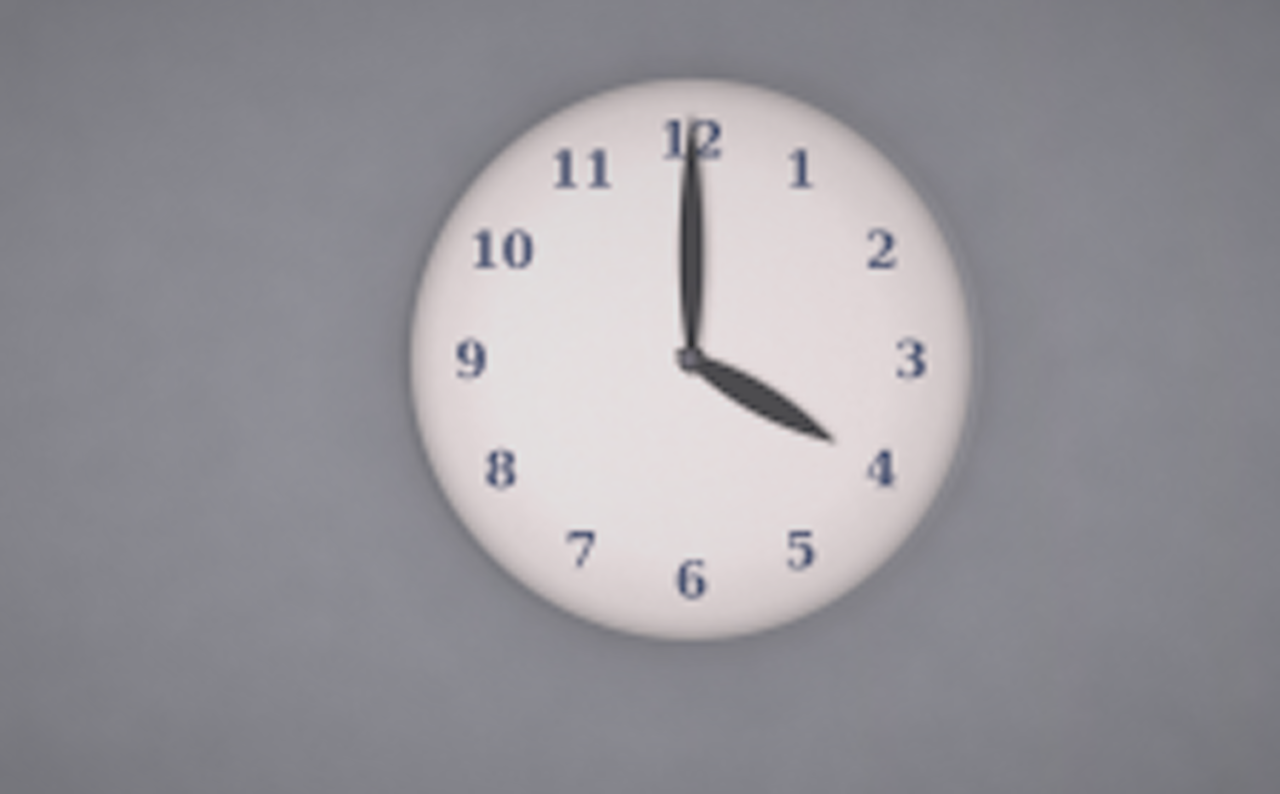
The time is **4:00**
